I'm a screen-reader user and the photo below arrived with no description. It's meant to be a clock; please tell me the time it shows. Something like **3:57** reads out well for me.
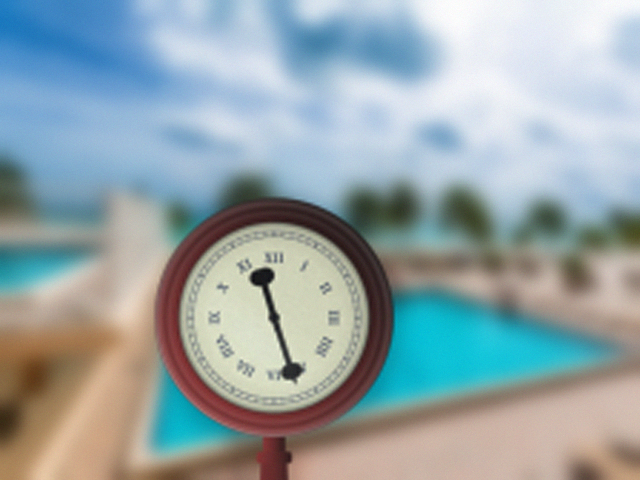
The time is **11:27**
